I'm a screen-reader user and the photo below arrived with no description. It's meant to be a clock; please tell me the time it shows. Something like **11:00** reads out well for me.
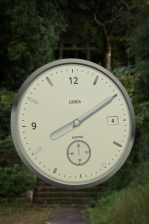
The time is **8:10**
